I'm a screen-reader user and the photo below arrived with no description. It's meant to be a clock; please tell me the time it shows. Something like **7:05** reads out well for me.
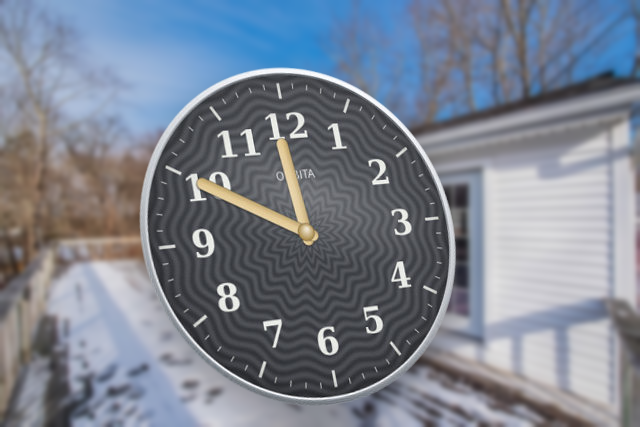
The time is **11:50**
